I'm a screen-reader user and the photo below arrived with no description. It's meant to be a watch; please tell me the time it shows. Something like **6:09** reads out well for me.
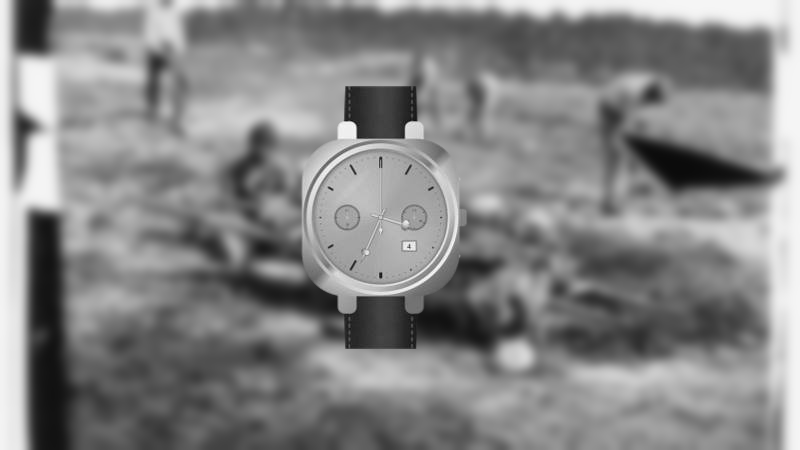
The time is **3:34**
